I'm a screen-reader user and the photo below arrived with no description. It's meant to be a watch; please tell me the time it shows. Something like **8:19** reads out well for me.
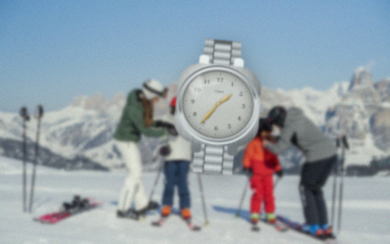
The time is **1:36**
